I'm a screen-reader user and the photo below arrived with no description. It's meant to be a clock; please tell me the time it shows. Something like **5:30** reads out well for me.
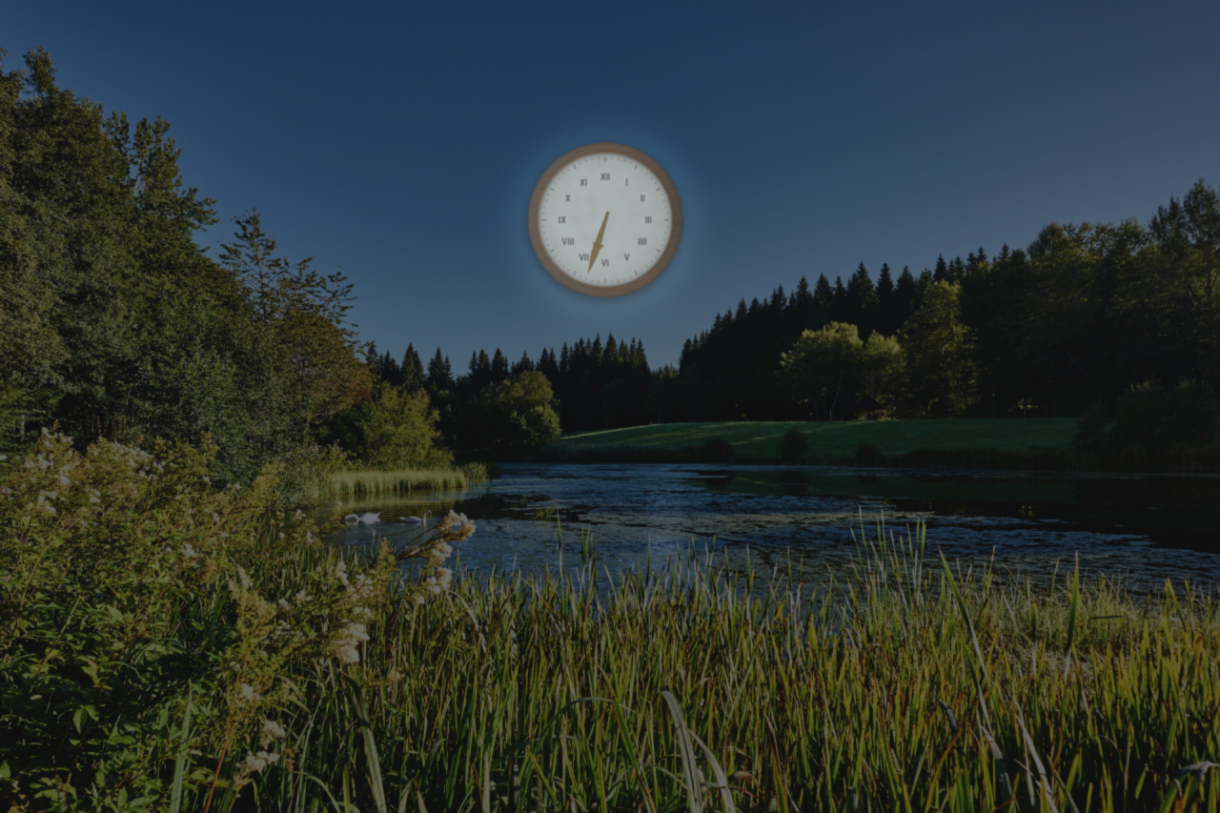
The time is **6:33**
